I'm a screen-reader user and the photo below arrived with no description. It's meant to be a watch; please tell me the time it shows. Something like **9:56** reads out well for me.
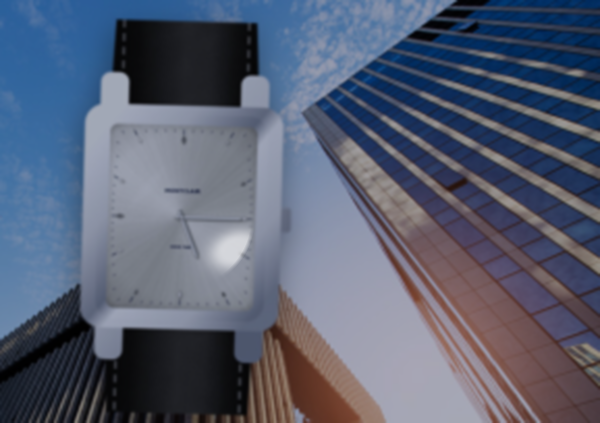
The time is **5:15**
